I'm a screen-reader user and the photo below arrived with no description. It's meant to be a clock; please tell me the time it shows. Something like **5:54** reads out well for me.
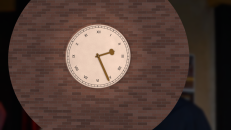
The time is **2:26**
